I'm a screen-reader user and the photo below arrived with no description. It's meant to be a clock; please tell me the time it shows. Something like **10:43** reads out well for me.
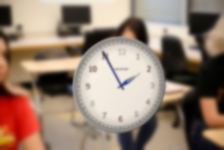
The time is **1:55**
